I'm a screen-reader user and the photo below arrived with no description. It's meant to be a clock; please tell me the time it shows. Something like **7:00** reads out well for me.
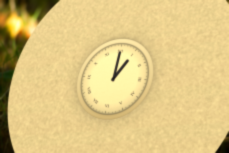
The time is **1:00**
